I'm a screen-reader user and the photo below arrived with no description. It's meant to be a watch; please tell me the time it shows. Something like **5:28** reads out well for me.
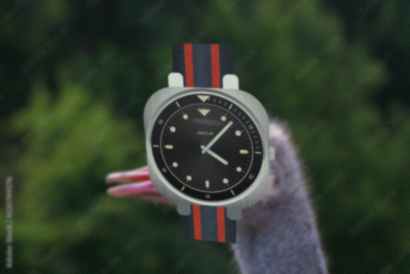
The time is **4:07**
